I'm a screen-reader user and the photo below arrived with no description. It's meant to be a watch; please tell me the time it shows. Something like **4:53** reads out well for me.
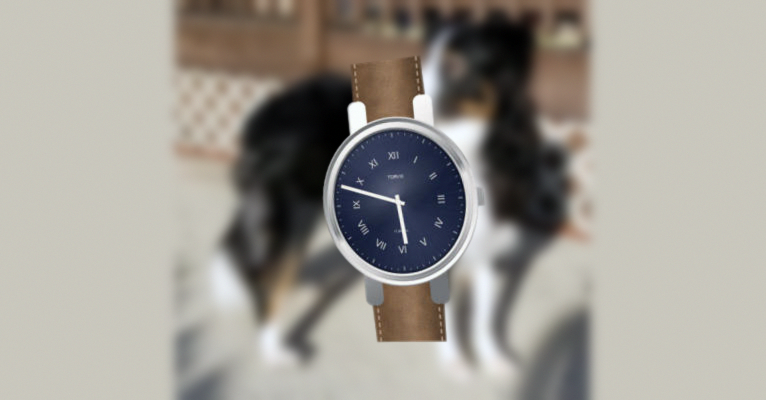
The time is **5:48**
